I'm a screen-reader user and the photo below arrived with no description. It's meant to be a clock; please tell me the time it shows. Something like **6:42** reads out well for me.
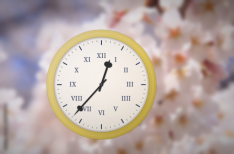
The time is **12:37**
